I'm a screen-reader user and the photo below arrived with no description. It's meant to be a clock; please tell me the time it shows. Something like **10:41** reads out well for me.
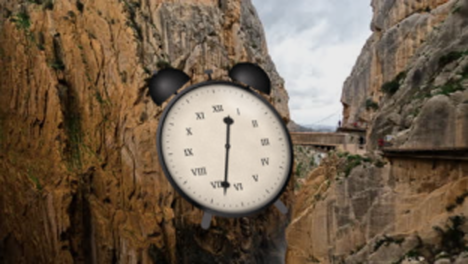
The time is **12:33**
